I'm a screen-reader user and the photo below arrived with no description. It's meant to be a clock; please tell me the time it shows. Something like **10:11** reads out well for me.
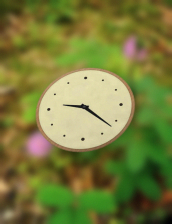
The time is **9:22**
